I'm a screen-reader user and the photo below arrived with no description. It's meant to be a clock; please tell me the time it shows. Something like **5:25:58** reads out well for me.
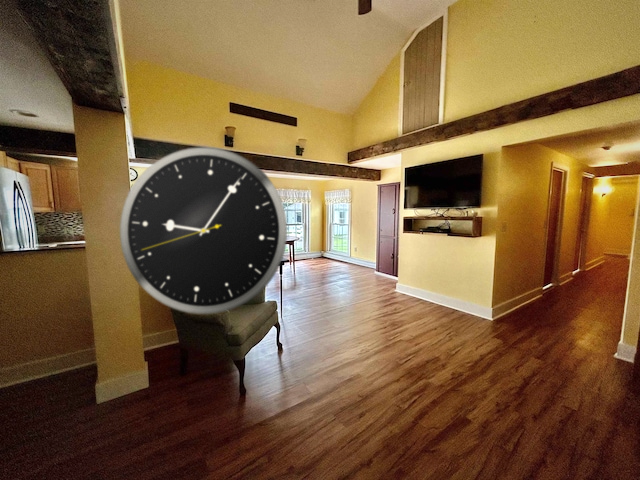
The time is **9:04:41**
